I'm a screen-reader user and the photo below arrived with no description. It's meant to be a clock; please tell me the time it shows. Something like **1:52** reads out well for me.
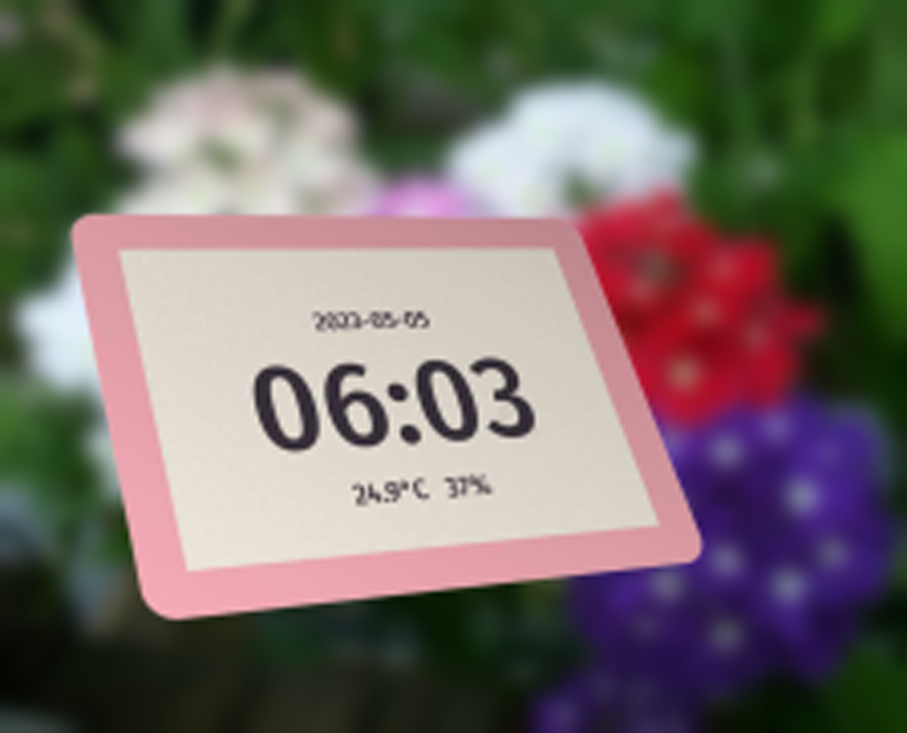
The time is **6:03**
